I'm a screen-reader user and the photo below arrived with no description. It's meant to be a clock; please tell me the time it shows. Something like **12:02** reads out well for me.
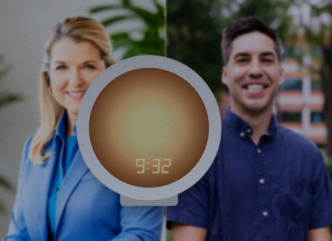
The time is **9:32**
